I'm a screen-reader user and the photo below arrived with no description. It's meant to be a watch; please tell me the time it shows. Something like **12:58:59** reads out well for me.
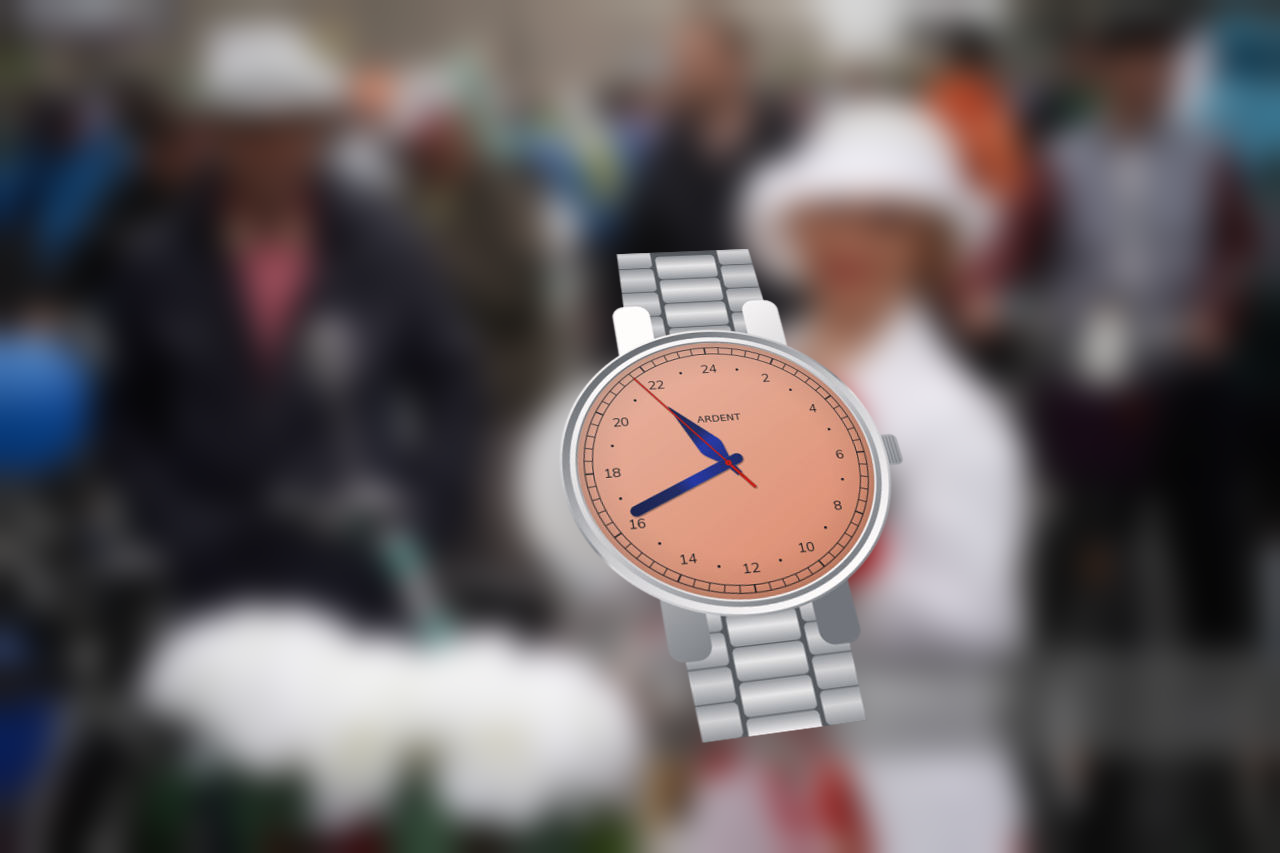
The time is **21:40:54**
